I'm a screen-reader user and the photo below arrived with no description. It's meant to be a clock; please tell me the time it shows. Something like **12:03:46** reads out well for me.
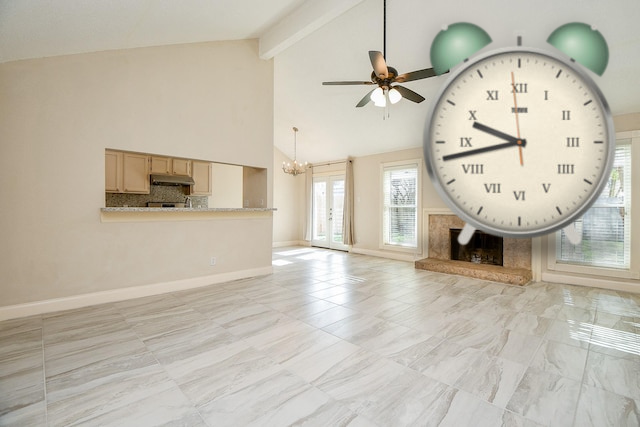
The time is **9:42:59**
